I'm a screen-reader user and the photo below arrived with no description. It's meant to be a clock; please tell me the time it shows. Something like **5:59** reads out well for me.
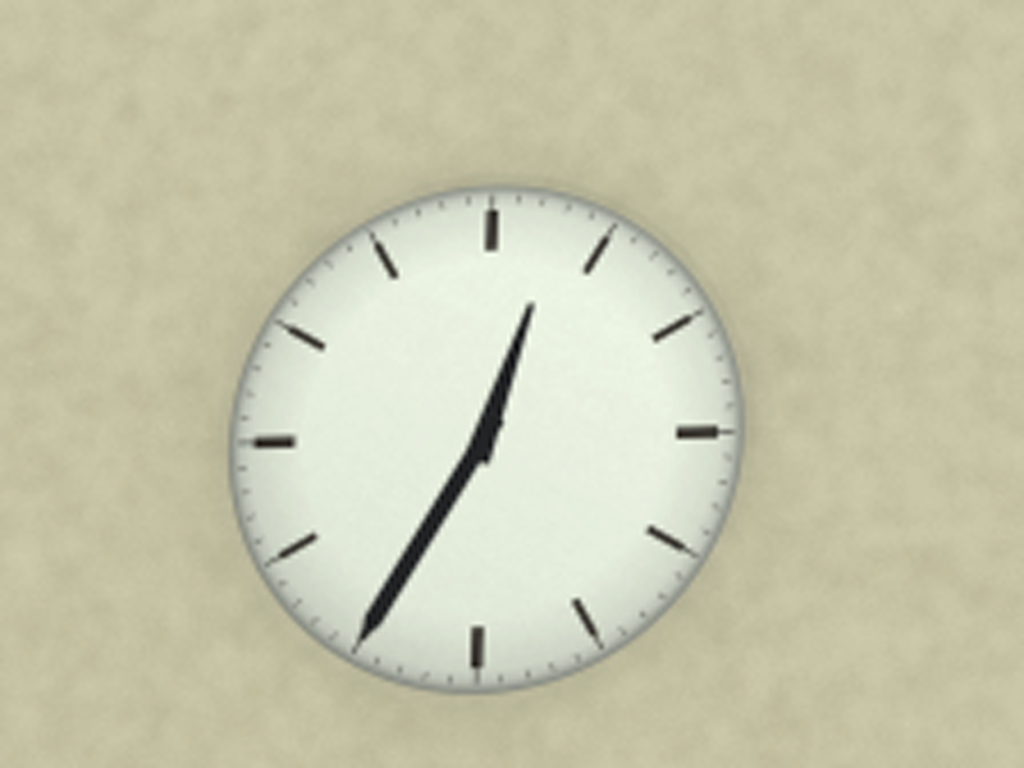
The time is **12:35**
